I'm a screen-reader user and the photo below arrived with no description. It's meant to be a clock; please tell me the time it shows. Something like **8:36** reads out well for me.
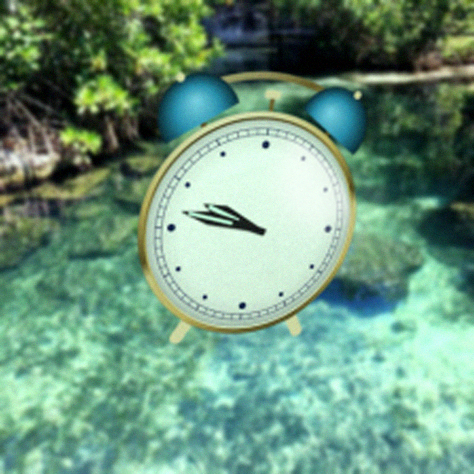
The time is **9:47**
